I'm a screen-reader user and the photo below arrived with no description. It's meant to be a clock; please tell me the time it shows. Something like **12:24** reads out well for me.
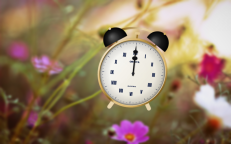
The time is **12:00**
